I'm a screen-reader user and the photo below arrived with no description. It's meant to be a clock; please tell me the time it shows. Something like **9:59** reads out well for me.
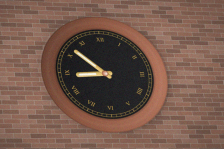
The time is **8:52**
